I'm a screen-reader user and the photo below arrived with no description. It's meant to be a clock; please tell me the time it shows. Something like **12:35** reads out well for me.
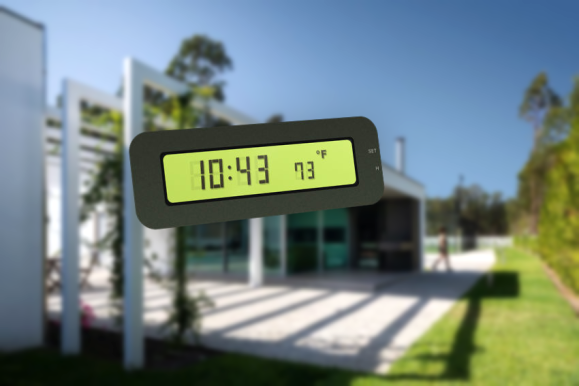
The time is **10:43**
